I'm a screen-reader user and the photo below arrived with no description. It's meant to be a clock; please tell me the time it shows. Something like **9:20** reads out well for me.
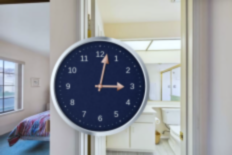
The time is **3:02**
